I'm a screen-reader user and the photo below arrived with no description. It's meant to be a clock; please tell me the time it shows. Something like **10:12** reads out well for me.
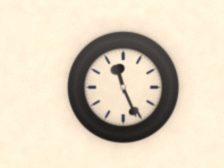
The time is **11:26**
